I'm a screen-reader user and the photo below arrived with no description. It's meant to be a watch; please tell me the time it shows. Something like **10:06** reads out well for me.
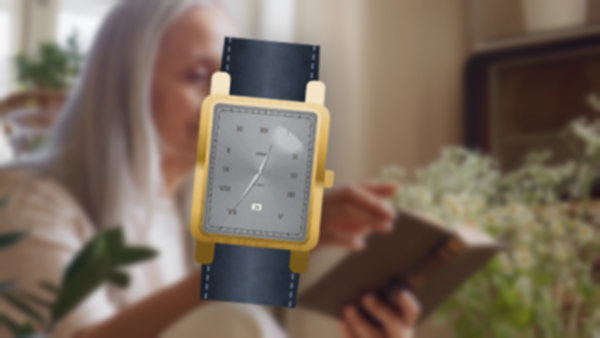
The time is **12:35**
